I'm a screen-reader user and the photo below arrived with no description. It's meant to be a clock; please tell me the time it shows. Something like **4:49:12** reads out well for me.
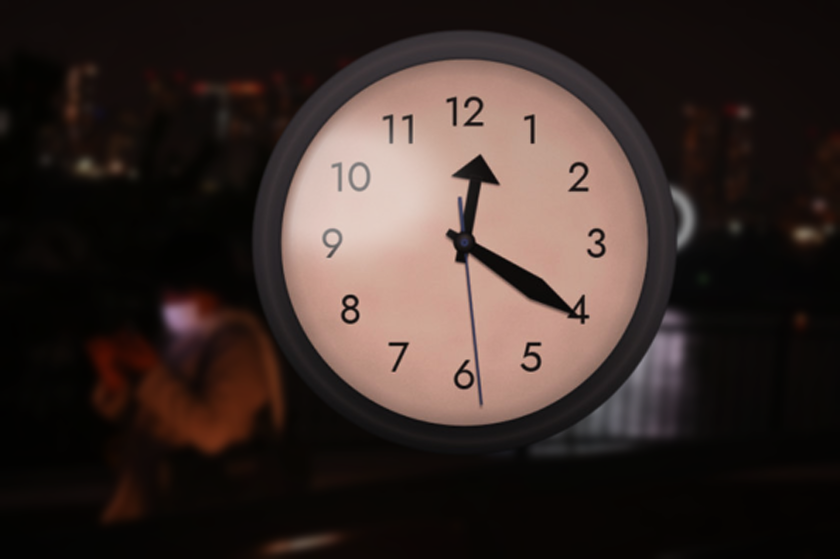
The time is **12:20:29**
